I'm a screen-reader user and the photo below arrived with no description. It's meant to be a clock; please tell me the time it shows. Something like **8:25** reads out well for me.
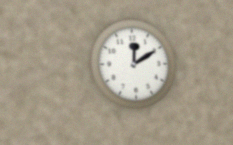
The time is **12:10**
